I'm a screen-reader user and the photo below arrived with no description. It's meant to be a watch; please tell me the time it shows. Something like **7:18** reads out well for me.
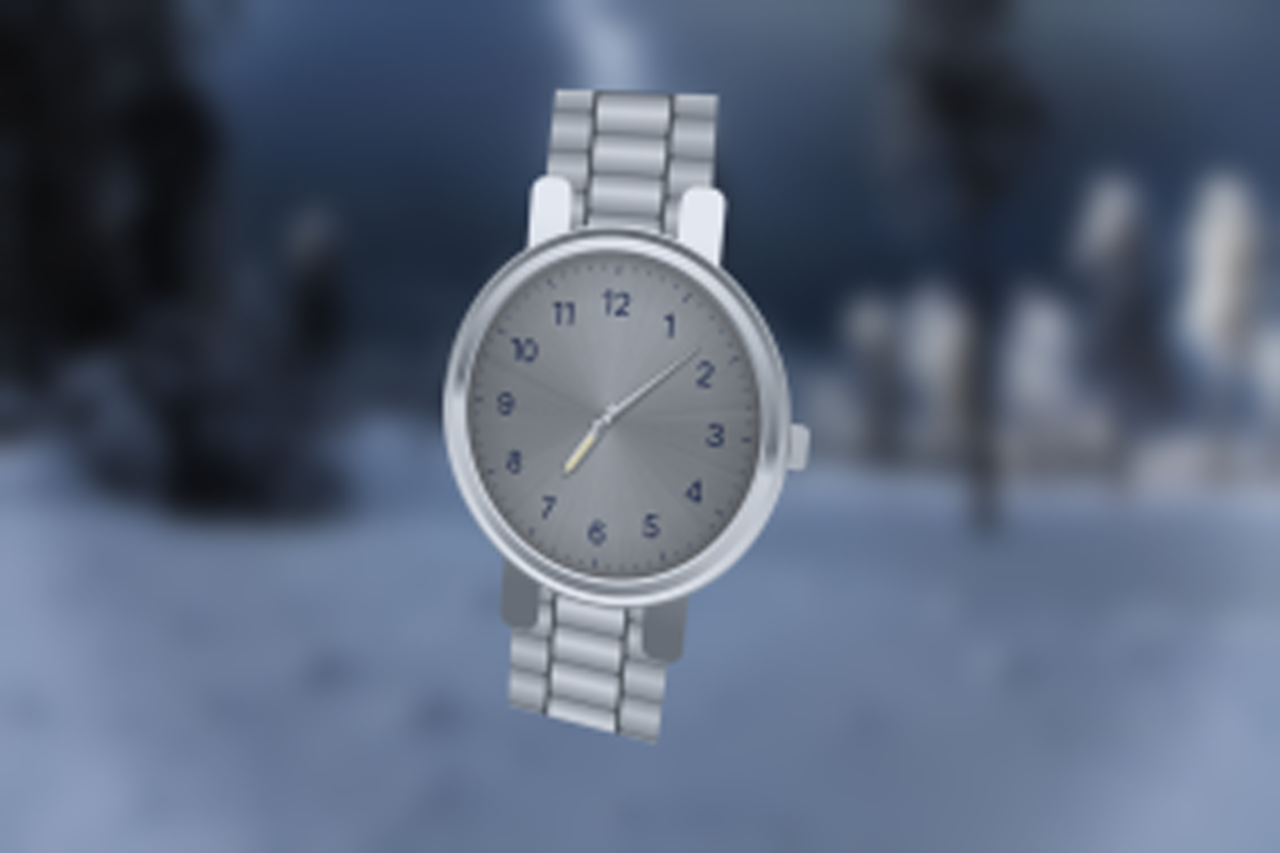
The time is **7:08**
